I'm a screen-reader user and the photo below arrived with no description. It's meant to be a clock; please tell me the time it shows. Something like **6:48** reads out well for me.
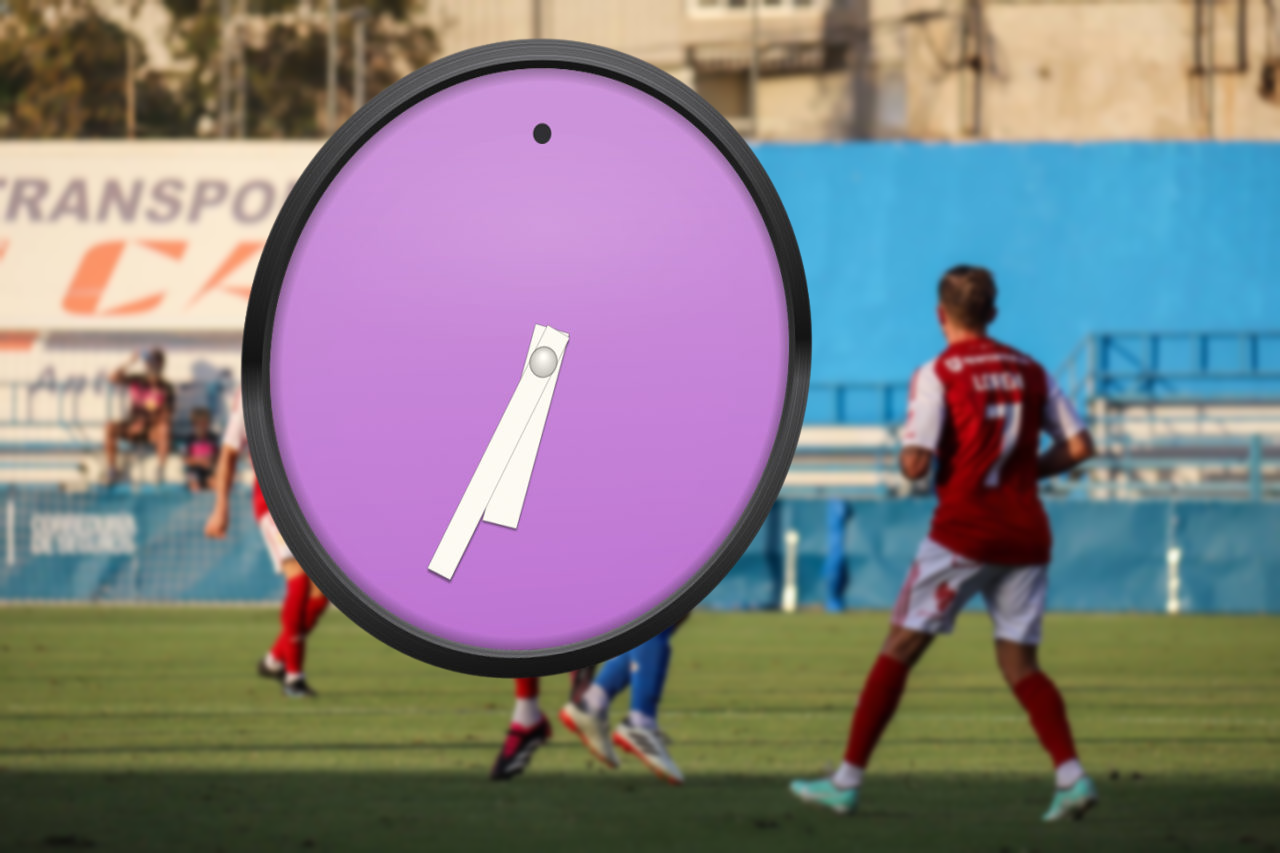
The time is **6:35**
